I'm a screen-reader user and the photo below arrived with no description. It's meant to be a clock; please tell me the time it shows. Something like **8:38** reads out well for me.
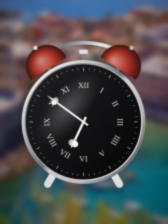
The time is **6:51**
